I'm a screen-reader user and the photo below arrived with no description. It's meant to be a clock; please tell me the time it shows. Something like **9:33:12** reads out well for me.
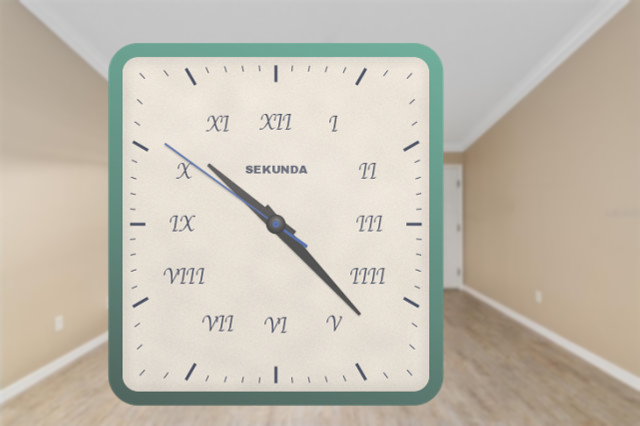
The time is **10:22:51**
